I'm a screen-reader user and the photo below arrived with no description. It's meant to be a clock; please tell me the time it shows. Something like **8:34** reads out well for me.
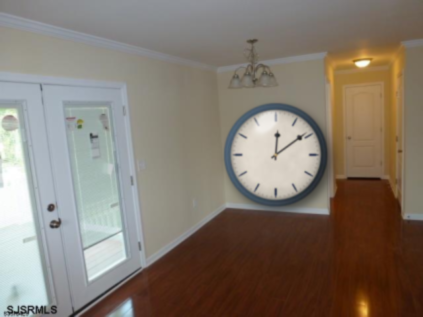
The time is **12:09**
